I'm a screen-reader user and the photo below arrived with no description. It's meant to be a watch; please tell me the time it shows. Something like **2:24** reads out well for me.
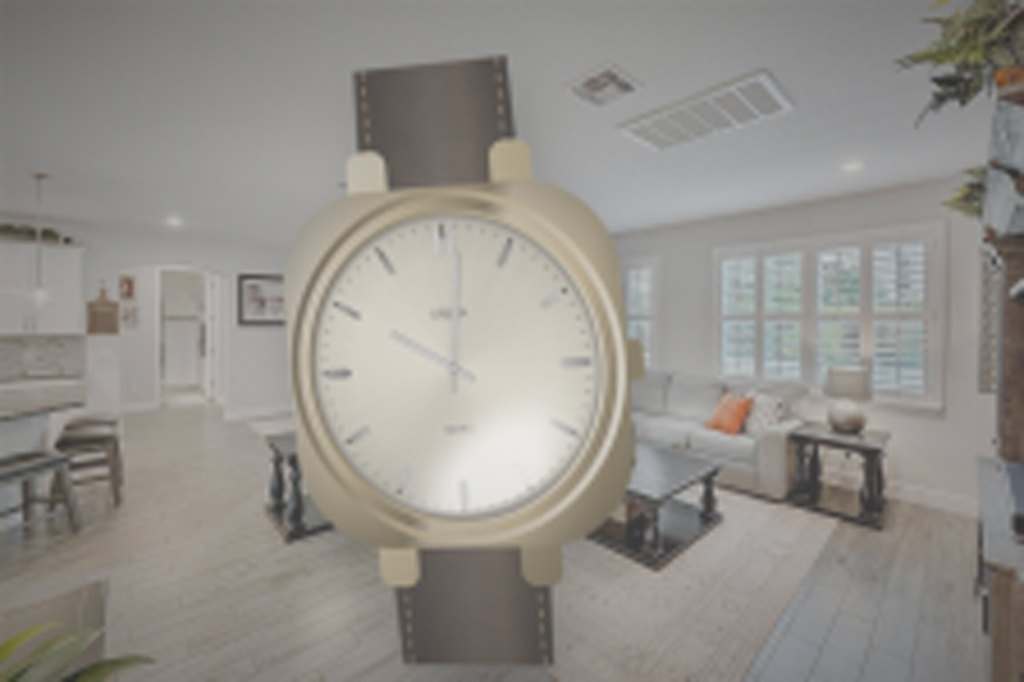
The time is **10:01**
